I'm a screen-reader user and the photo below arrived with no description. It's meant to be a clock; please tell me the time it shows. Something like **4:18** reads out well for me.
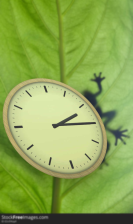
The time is **2:15**
